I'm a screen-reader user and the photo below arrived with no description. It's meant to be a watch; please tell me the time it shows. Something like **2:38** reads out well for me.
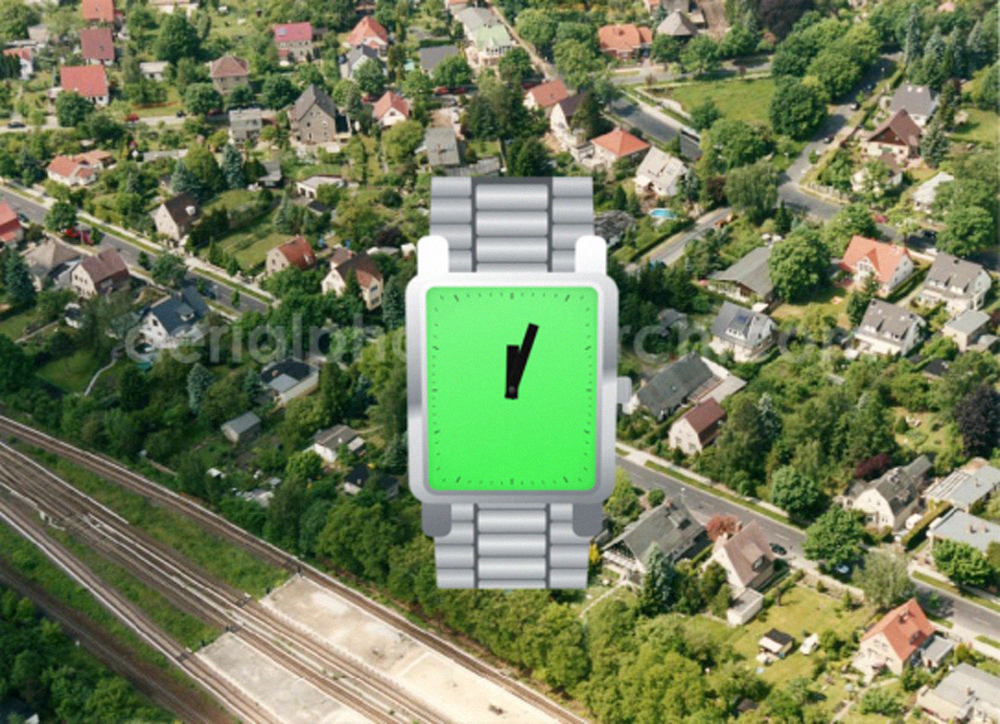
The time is **12:03**
